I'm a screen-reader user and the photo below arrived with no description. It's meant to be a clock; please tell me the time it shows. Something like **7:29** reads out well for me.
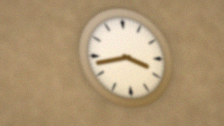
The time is **3:43**
